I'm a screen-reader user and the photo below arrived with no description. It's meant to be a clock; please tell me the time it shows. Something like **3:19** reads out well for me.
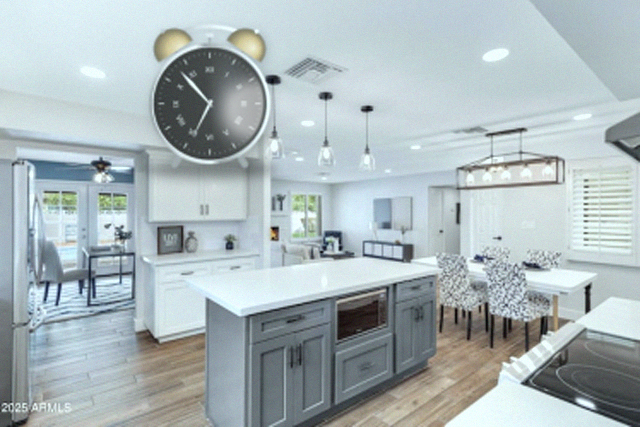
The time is **6:53**
